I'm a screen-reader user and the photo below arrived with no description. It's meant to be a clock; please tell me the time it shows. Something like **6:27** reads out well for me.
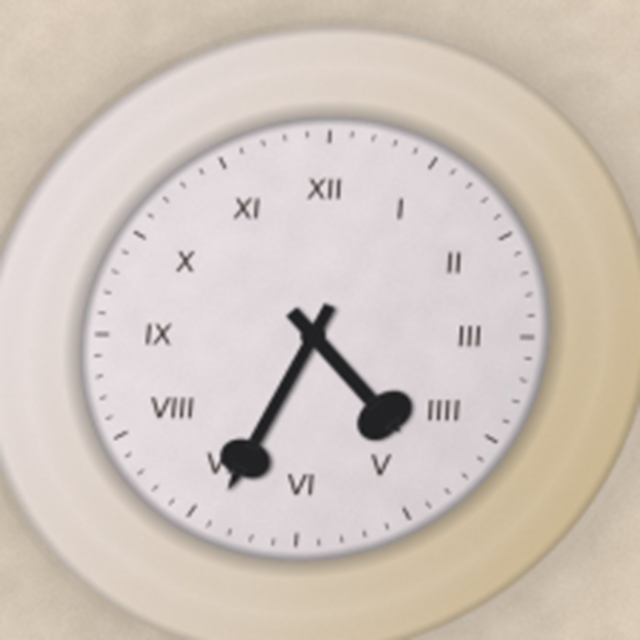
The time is **4:34**
